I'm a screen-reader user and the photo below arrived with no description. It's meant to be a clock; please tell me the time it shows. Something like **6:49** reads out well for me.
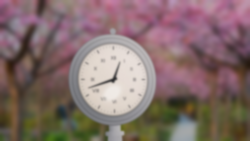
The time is **12:42**
